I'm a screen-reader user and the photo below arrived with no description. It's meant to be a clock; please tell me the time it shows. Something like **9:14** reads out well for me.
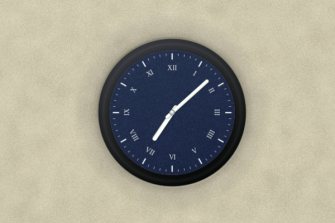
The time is **7:08**
